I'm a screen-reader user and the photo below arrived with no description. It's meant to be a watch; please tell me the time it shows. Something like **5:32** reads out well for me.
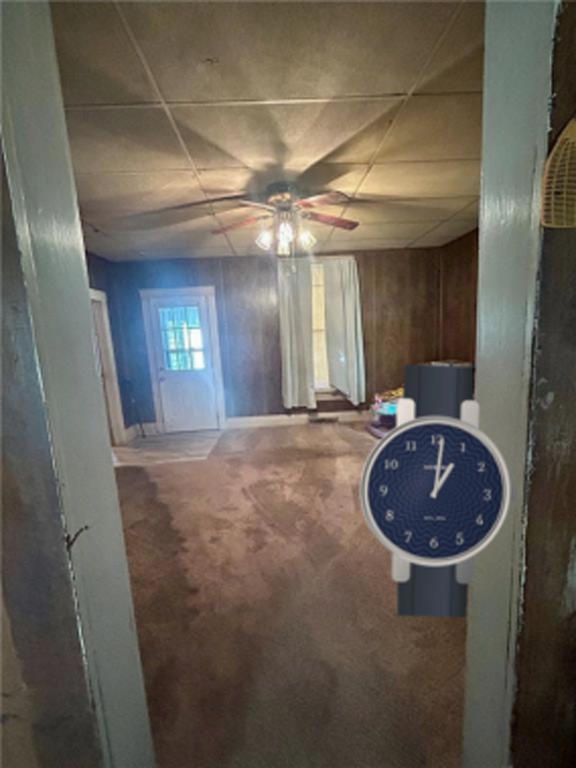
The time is **1:01**
